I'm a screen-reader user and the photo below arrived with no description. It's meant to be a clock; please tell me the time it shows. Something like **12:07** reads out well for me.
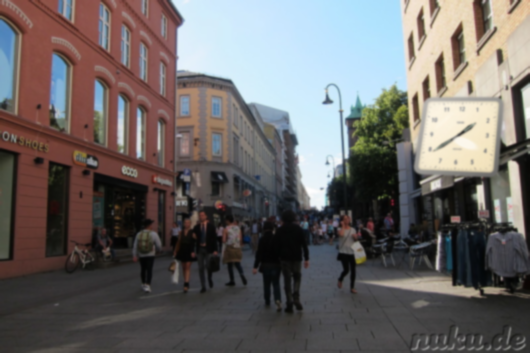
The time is **1:39**
